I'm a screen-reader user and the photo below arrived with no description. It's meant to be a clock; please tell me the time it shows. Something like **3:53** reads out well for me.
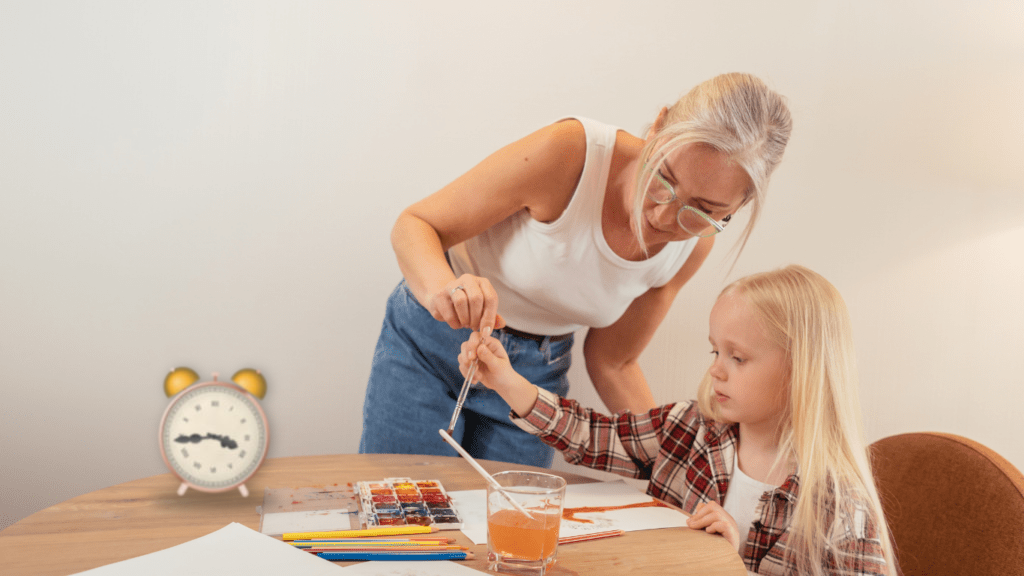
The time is **3:44**
